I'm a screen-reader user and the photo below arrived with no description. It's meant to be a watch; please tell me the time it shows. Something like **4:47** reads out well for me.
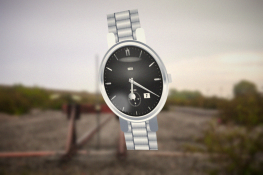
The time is **6:20**
